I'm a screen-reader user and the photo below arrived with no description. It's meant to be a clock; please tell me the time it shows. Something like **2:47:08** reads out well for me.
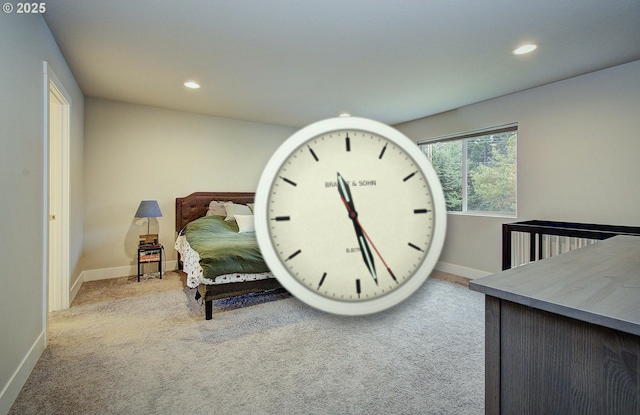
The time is **11:27:25**
